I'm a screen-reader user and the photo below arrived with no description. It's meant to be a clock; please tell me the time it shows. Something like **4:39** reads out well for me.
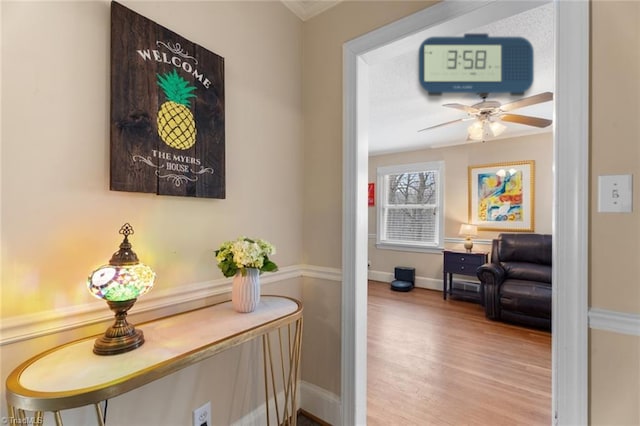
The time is **3:58**
